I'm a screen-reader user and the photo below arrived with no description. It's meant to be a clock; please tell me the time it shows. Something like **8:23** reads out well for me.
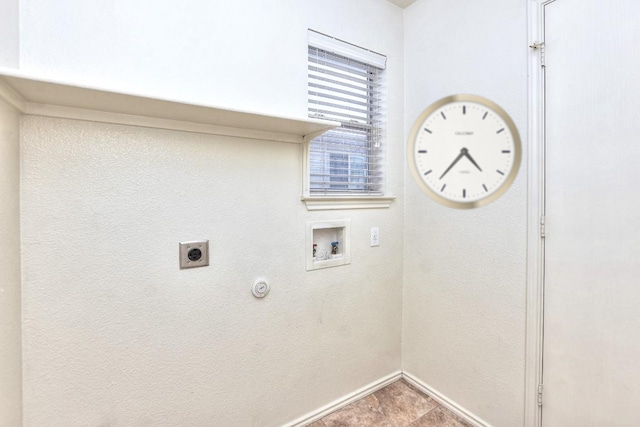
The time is **4:37**
